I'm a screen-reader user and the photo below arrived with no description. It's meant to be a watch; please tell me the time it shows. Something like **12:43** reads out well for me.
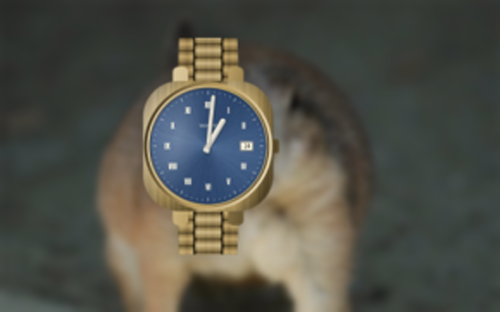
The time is **1:01**
